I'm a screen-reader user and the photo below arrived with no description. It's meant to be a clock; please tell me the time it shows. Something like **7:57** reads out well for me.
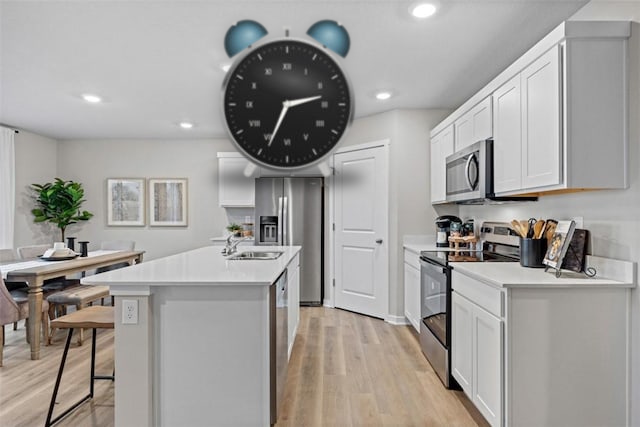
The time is **2:34**
